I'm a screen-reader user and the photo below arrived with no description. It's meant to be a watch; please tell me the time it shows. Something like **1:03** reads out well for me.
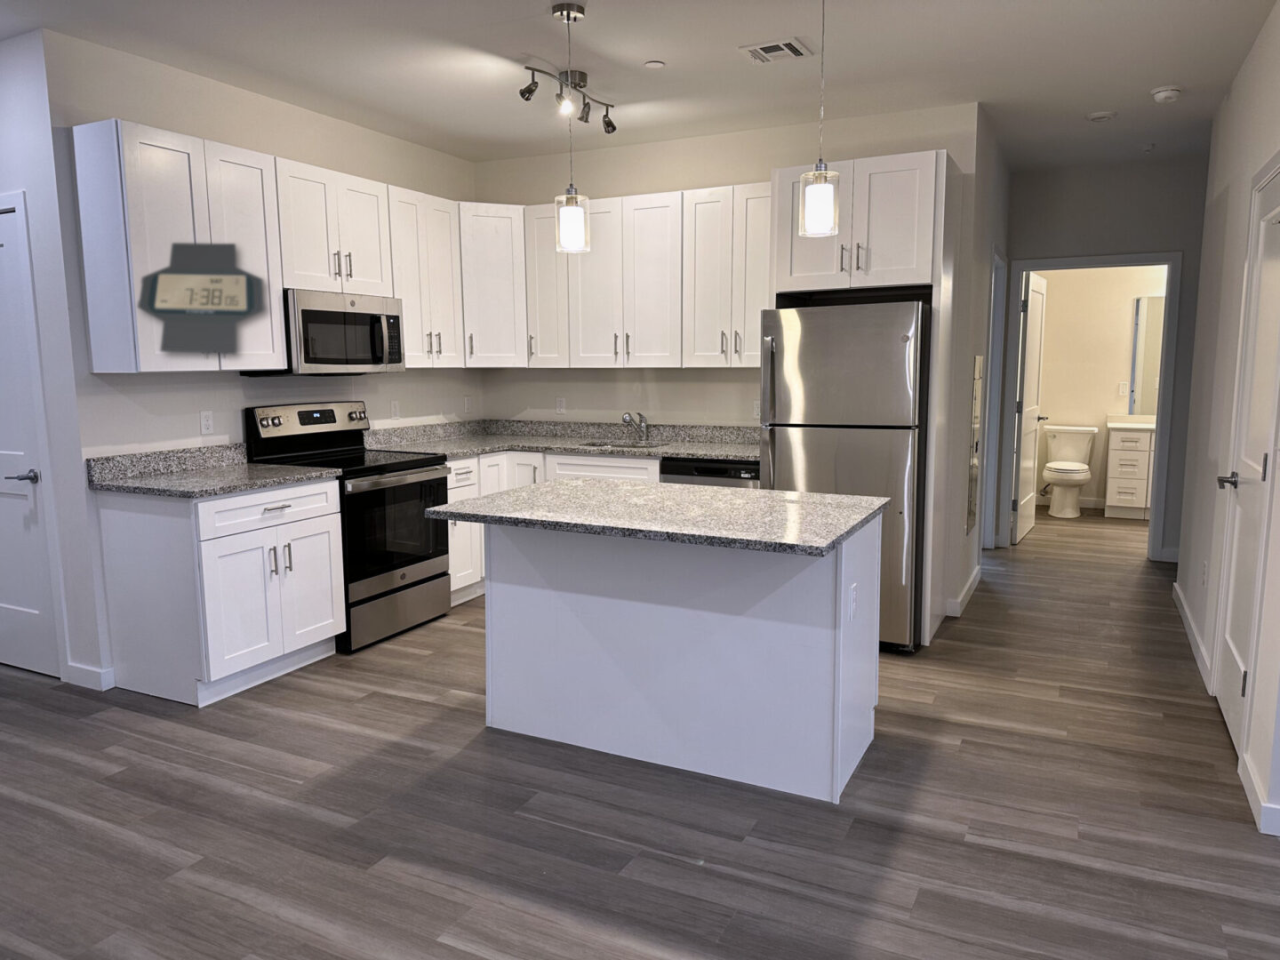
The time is **7:38**
